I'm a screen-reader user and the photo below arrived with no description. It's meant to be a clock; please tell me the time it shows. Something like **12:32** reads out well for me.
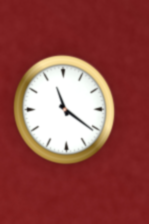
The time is **11:21**
